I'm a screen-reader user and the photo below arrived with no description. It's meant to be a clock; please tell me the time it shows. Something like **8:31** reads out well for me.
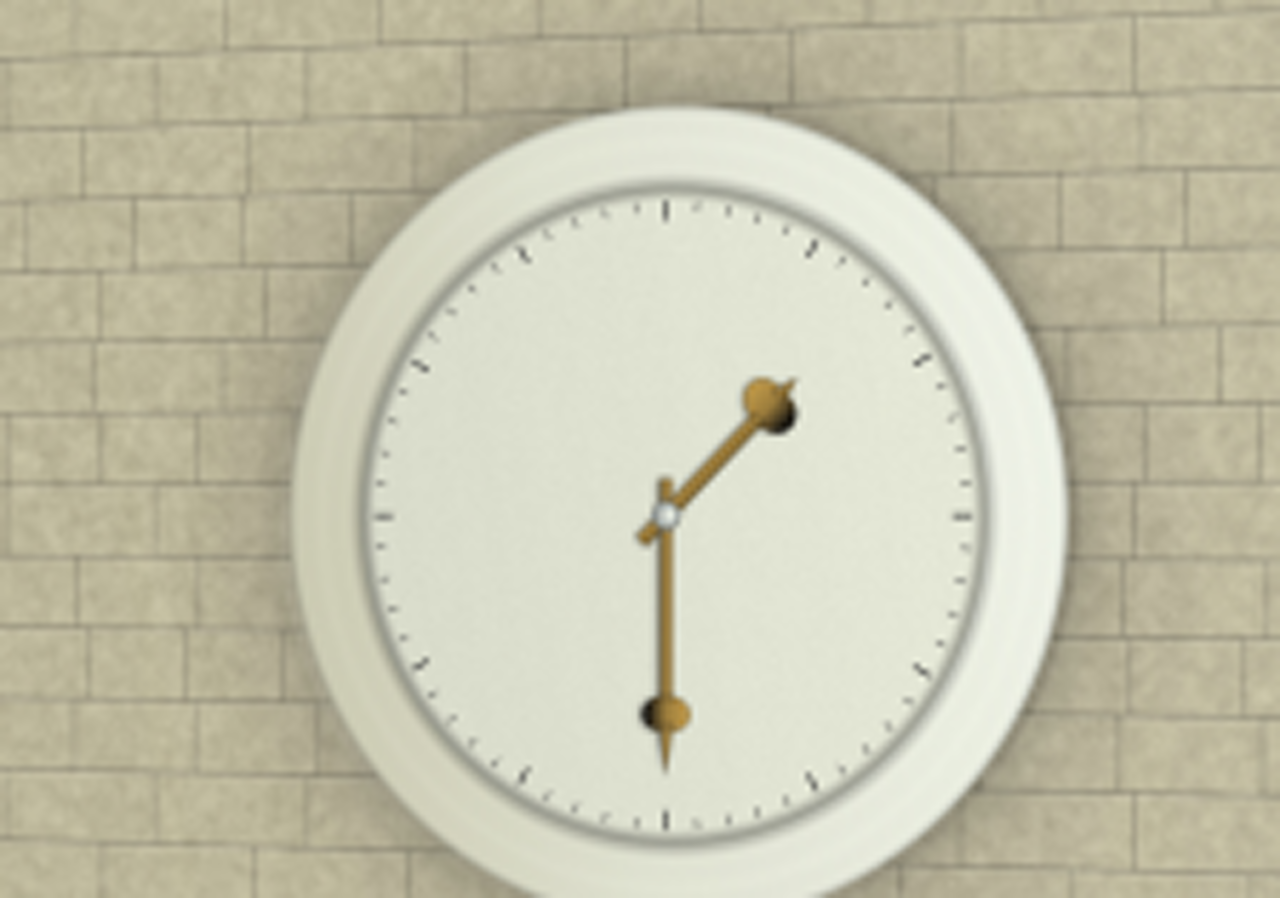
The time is **1:30**
